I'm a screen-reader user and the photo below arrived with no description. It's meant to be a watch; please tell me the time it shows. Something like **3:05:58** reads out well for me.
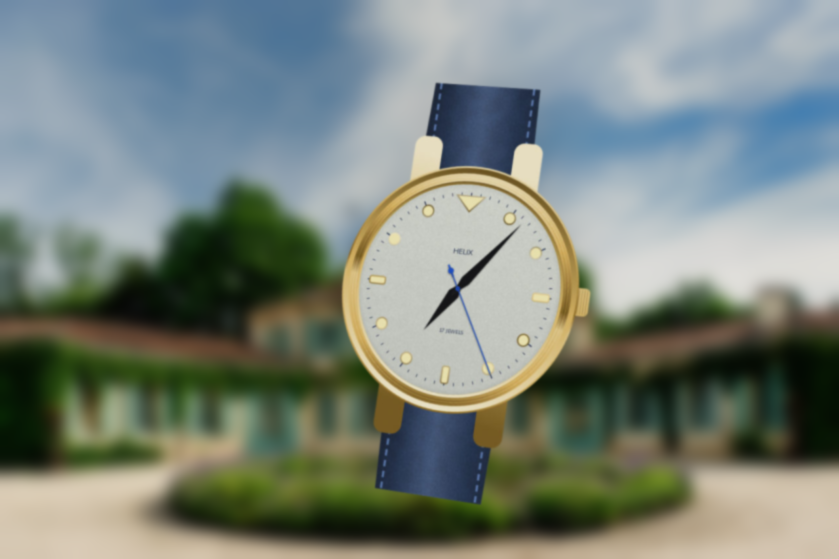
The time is **7:06:25**
